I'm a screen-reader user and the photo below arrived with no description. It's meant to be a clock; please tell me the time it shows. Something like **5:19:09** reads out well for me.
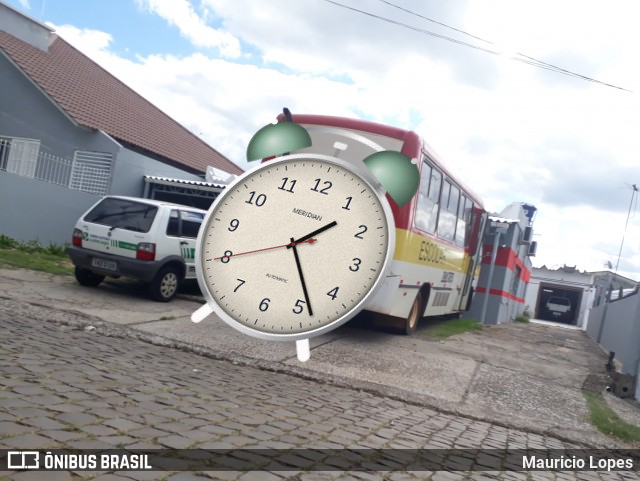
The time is **1:23:40**
